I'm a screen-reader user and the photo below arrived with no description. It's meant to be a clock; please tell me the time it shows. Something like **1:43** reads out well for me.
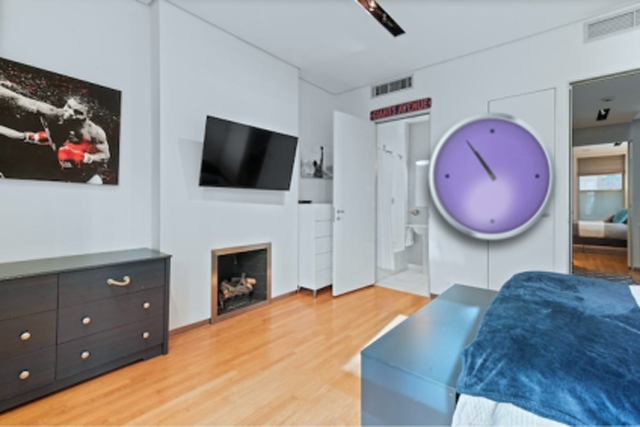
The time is **10:54**
